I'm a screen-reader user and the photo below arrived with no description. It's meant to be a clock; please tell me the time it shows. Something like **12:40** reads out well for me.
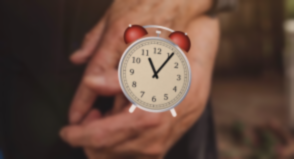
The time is **11:06**
